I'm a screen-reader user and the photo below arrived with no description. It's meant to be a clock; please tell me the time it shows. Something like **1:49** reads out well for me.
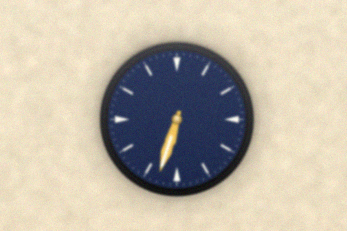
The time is **6:33**
